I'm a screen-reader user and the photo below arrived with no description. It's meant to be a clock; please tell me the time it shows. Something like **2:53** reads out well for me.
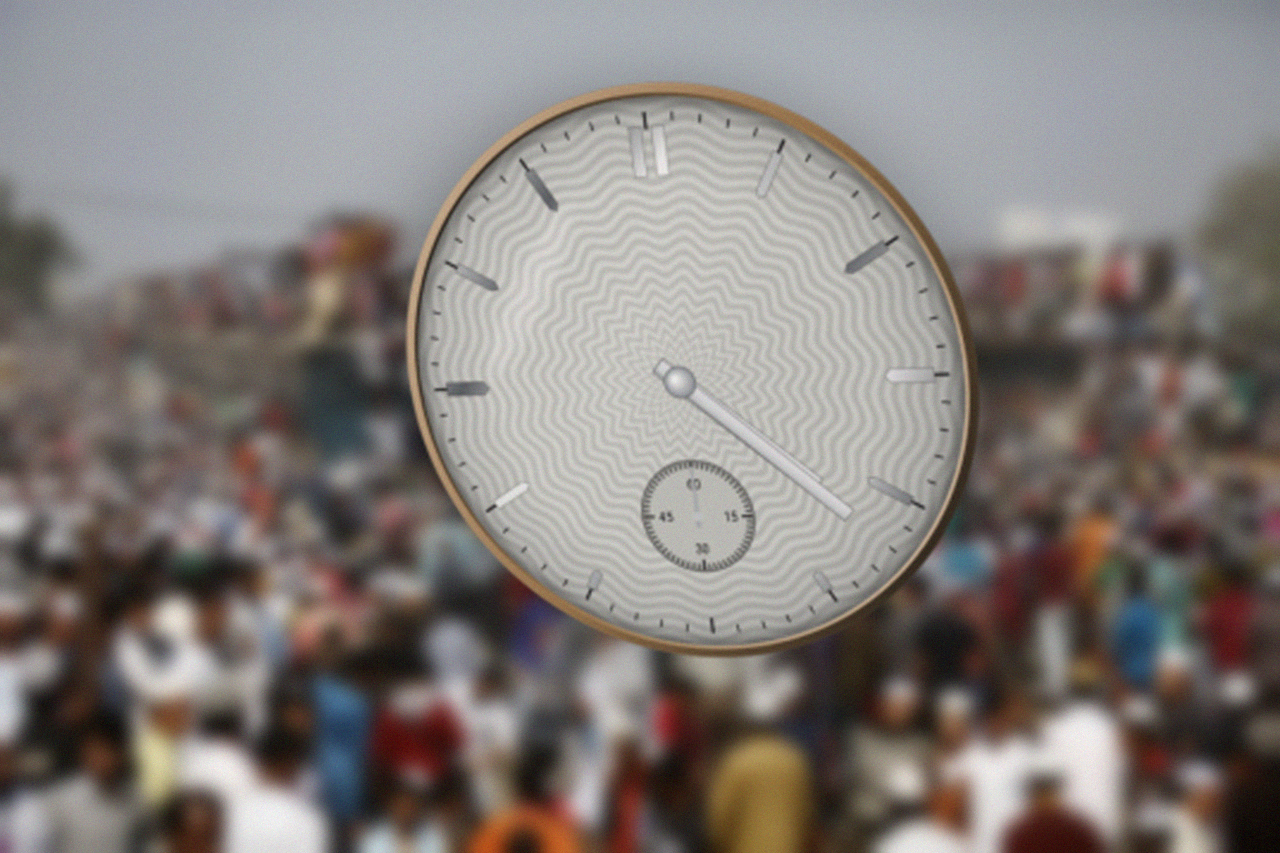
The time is **4:22**
